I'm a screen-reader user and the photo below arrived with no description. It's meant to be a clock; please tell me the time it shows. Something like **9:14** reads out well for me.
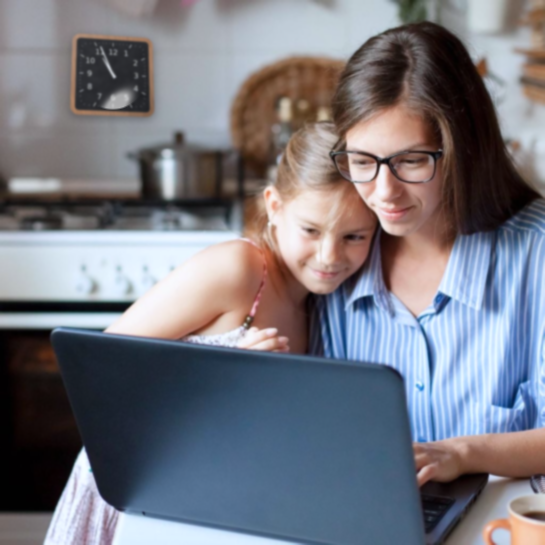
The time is **10:56**
